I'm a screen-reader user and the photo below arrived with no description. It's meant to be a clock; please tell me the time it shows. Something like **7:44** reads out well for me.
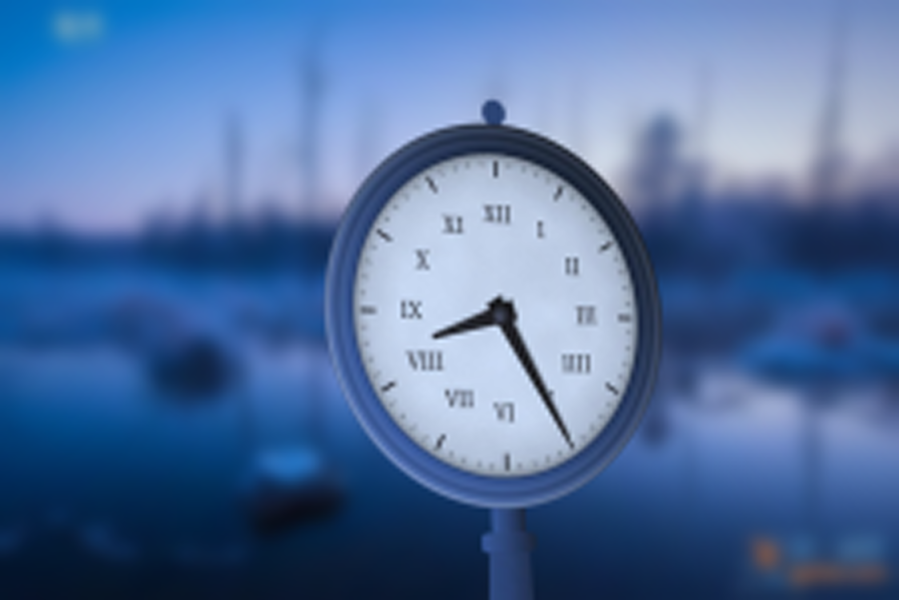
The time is **8:25**
